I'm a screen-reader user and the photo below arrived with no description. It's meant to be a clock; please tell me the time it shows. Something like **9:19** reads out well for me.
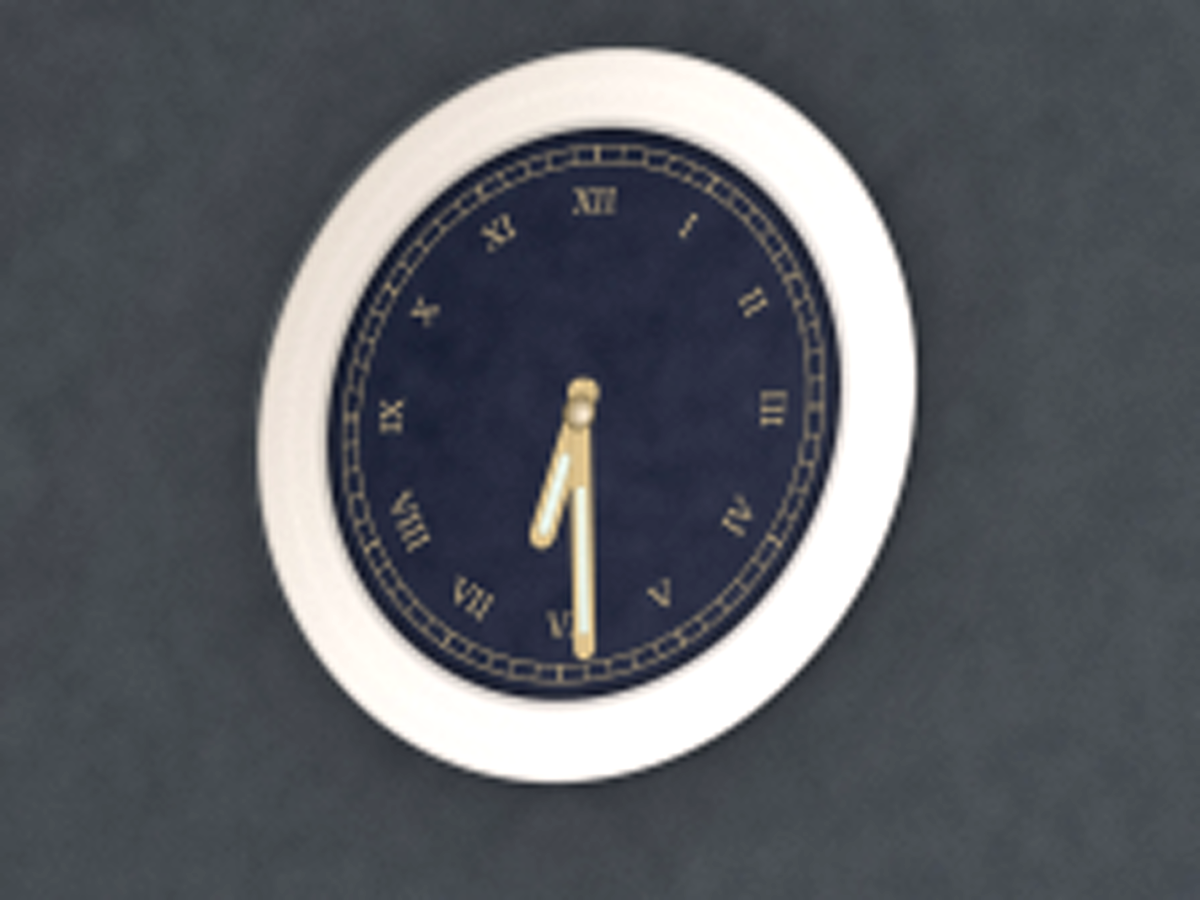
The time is **6:29**
